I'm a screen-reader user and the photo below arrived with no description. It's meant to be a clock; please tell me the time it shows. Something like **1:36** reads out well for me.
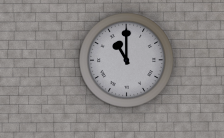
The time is **11:00**
